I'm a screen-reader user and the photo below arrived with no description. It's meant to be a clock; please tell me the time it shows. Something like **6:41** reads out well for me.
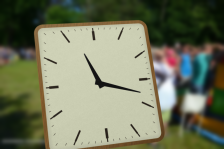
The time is **11:18**
